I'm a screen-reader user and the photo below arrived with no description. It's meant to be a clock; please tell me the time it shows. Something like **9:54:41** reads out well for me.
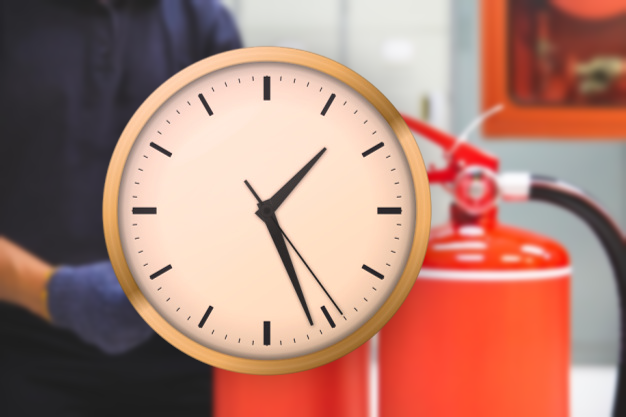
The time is **1:26:24**
